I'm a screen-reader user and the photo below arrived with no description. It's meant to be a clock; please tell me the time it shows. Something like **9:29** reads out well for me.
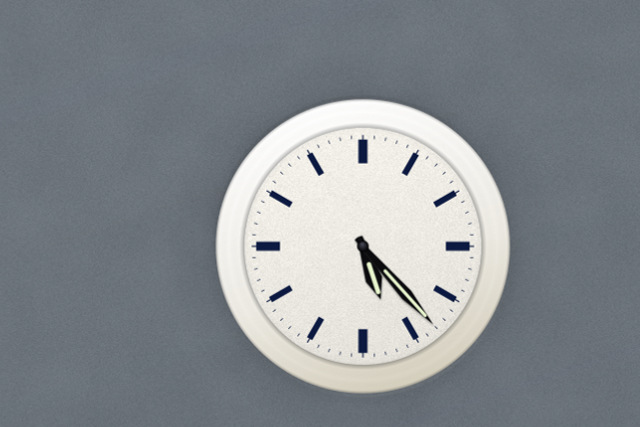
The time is **5:23**
